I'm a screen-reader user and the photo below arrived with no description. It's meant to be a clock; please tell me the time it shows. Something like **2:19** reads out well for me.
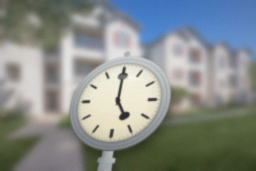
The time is **5:00**
